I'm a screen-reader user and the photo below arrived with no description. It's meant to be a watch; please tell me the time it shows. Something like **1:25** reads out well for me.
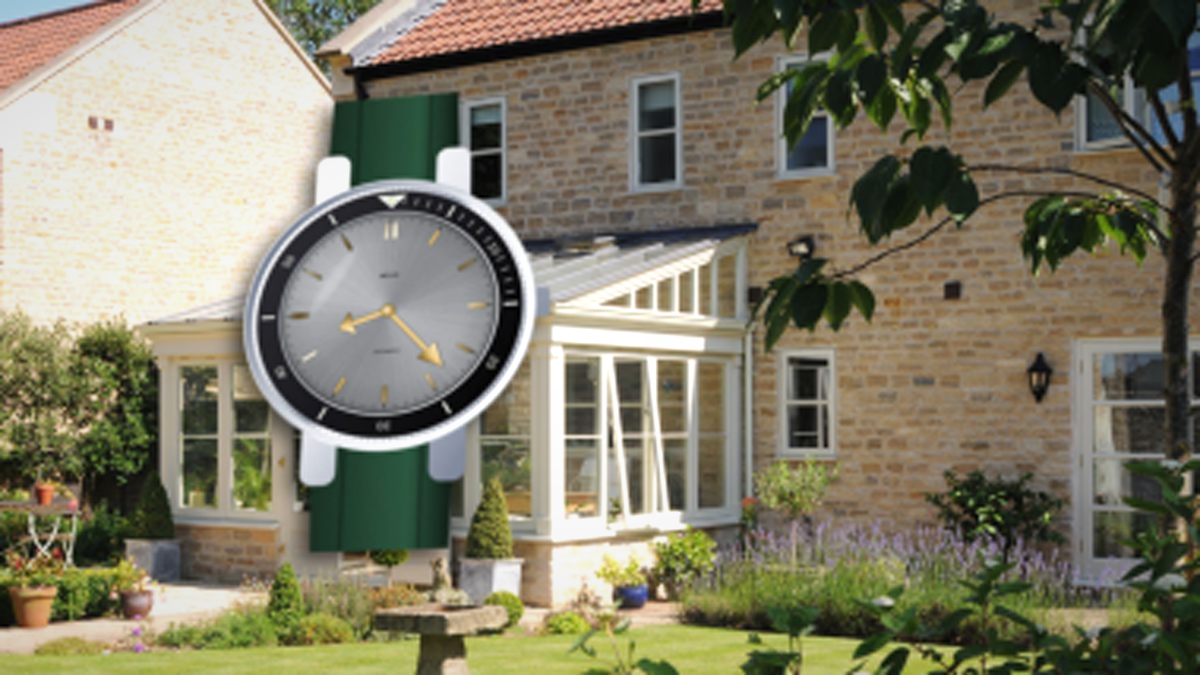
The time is **8:23**
